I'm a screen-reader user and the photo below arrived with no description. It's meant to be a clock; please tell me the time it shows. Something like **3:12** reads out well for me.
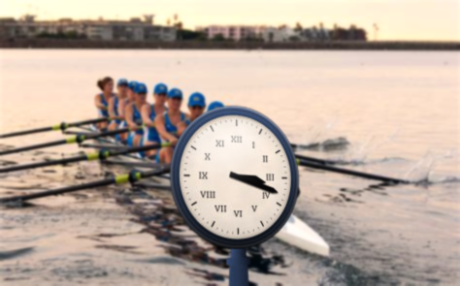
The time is **3:18**
